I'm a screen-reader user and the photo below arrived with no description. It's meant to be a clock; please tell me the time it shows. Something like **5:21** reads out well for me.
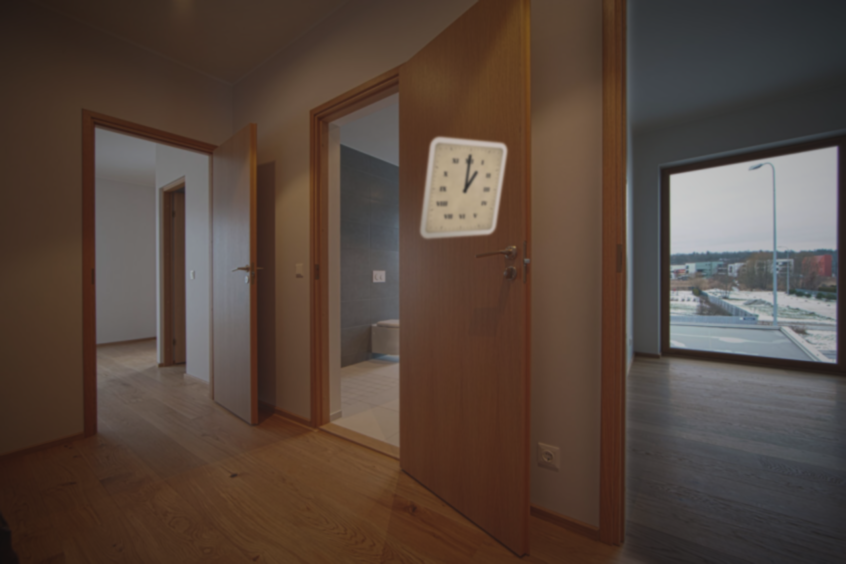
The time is **1:00**
